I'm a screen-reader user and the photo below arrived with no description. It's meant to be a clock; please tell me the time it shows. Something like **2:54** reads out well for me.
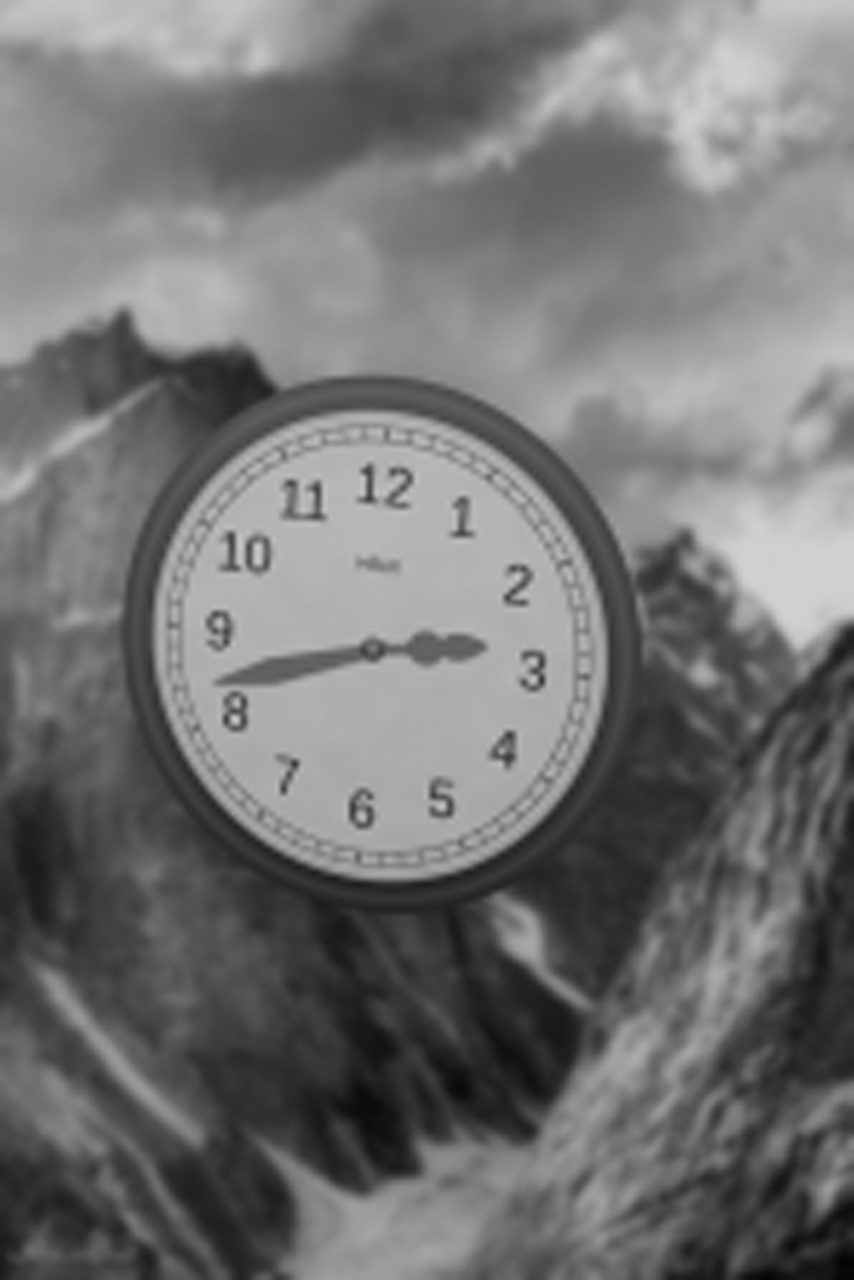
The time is **2:42**
